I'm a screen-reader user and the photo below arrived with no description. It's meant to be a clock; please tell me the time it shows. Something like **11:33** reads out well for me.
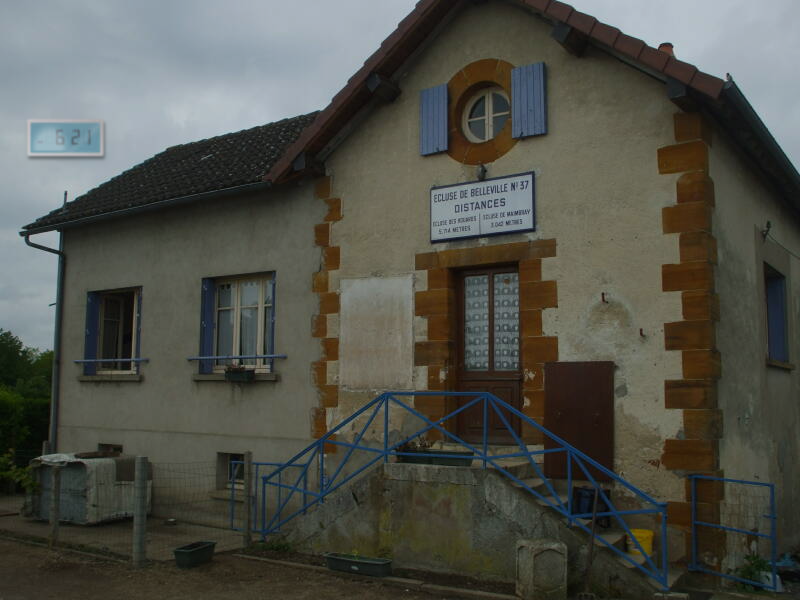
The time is **6:21**
